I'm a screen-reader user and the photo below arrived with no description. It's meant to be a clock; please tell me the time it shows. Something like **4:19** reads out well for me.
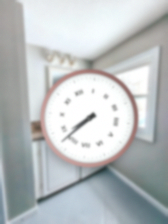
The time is **8:42**
